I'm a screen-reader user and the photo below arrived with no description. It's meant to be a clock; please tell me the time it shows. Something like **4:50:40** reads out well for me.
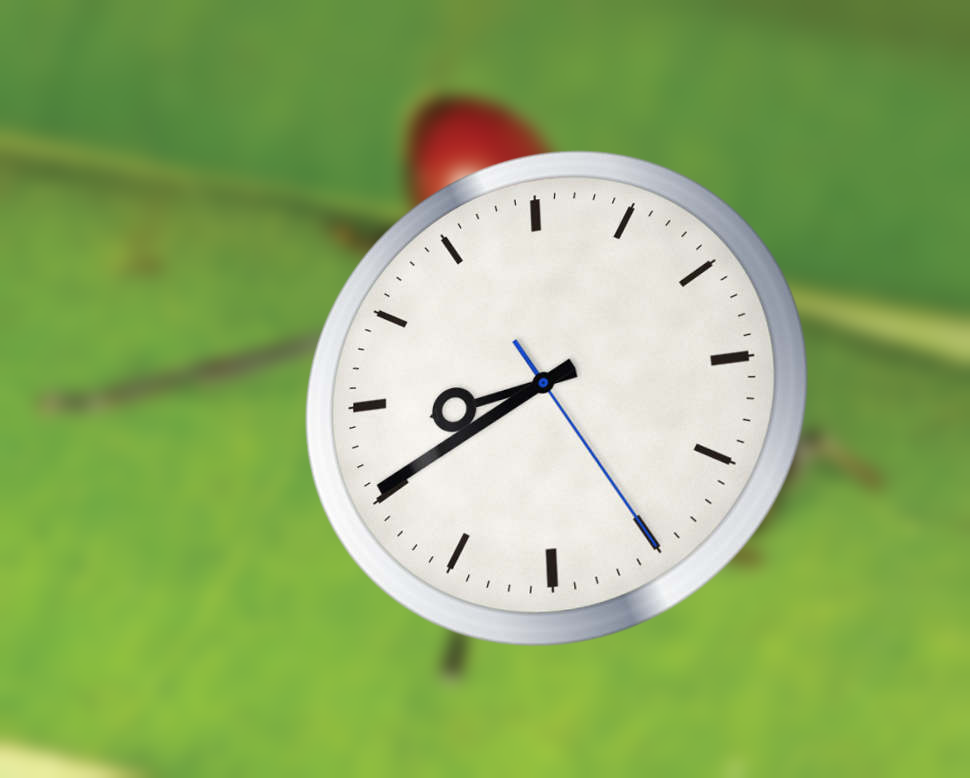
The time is **8:40:25**
